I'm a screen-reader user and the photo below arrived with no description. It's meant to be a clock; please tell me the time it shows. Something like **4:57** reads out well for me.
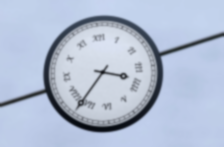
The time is **3:37**
